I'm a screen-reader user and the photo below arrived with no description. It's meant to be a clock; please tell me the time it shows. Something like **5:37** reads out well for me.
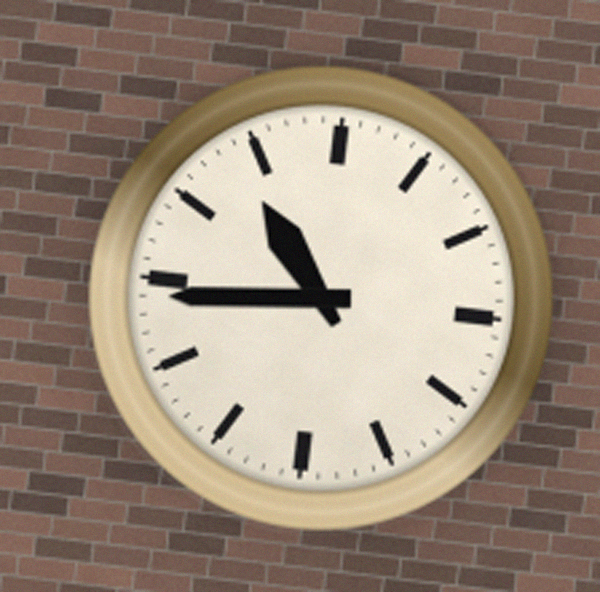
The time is **10:44**
